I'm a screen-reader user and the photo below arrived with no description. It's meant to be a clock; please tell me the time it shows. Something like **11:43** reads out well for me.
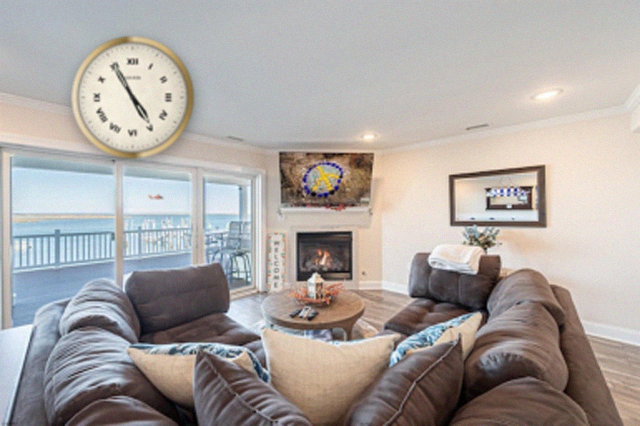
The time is **4:55**
